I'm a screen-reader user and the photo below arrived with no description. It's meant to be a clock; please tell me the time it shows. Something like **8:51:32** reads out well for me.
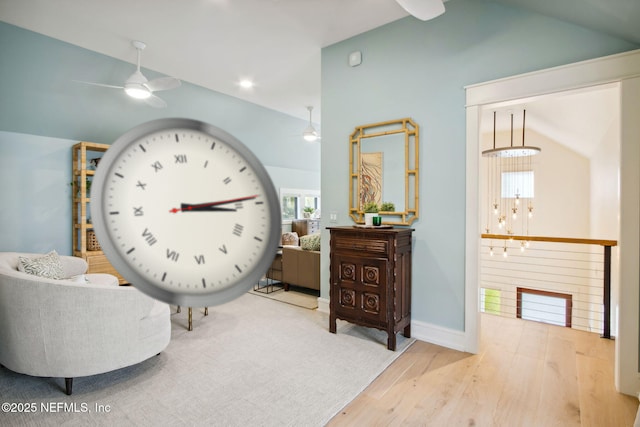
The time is **3:14:14**
